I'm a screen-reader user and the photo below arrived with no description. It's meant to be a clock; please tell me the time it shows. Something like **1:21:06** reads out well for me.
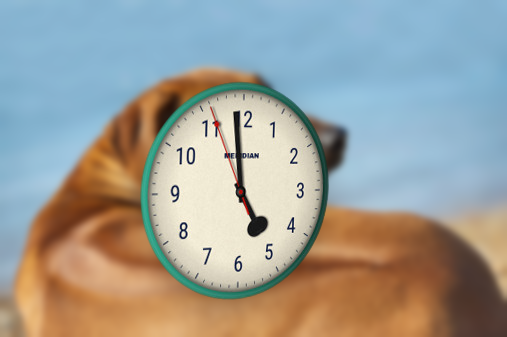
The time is **4:58:56**
